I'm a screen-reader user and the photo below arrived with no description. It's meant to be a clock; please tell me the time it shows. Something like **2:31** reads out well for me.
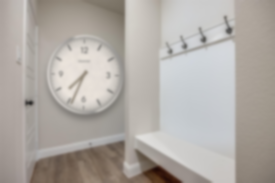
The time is **7:34**
